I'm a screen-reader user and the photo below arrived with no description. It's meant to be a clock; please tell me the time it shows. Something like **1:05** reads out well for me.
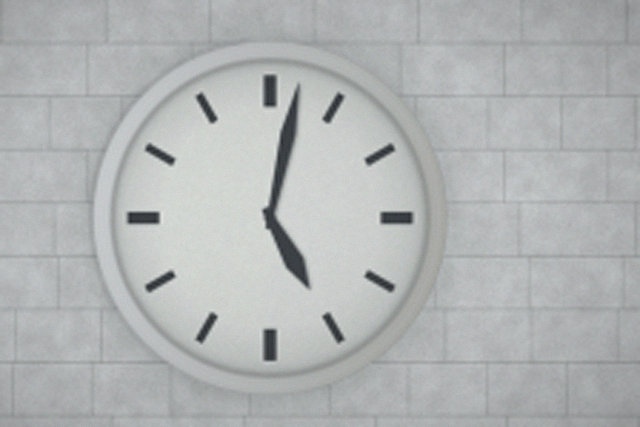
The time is **5:02**
